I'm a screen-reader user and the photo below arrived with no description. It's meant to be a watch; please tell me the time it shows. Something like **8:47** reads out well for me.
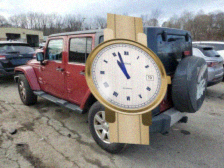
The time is **10:57**
